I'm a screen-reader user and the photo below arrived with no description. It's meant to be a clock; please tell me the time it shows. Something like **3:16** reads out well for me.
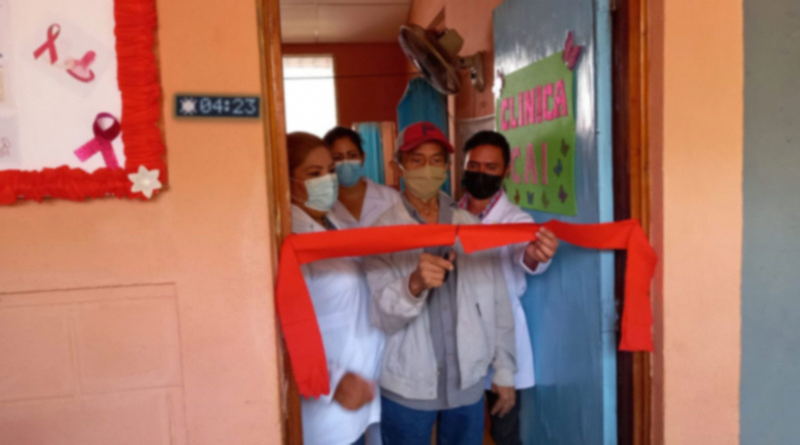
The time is **4:23**
